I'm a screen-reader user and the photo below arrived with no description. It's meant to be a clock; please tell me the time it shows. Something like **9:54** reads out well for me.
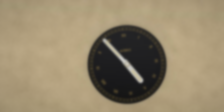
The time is **4:54**
